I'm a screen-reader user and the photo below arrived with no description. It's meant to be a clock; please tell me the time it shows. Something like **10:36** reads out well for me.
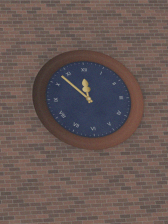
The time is **11:53**
